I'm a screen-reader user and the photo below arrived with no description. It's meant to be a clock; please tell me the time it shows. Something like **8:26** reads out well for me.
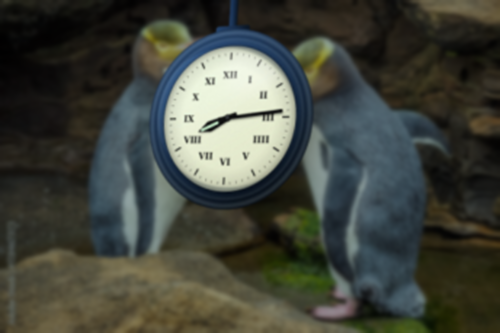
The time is **8:14**
